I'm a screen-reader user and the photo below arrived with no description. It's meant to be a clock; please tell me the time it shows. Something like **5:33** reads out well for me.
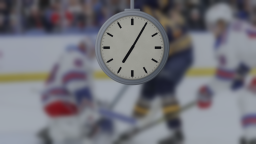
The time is **7:05**
